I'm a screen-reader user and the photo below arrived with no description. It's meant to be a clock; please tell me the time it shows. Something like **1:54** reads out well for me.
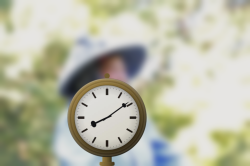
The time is **8:09**
